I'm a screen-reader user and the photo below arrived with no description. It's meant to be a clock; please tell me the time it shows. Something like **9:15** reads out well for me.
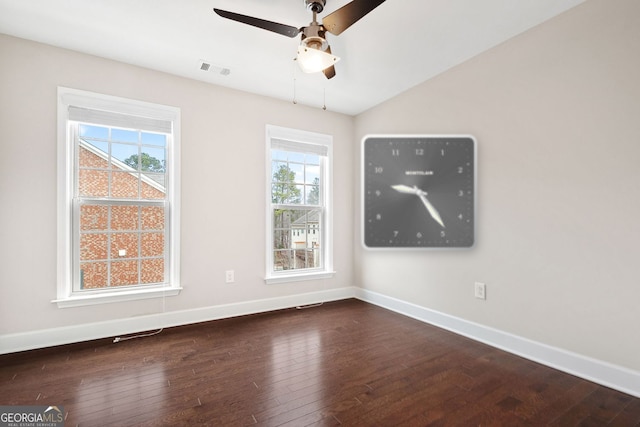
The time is **9:24**
